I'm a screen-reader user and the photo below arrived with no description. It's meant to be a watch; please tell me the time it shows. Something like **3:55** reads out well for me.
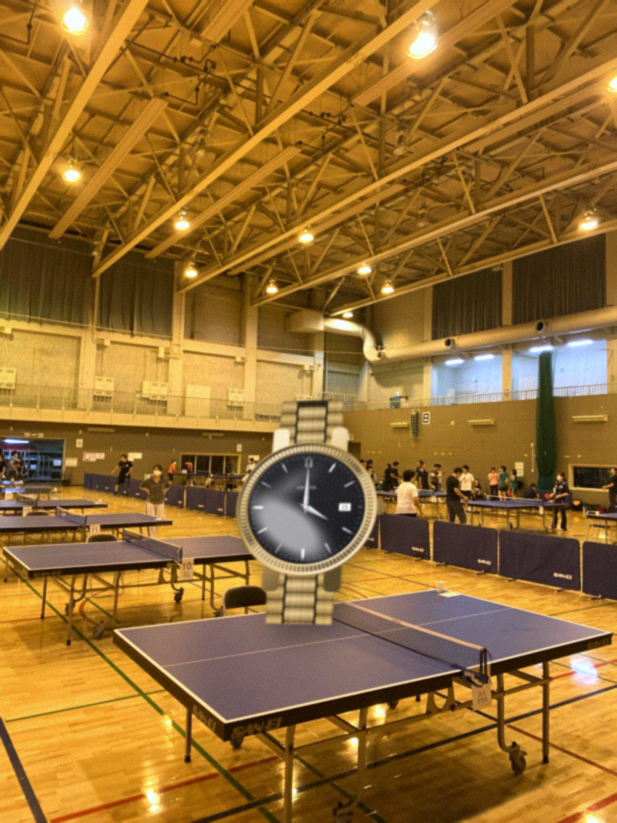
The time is **4:00**
